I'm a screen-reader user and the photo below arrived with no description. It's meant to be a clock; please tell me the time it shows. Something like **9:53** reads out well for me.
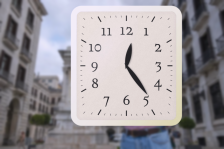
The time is **12:24**
